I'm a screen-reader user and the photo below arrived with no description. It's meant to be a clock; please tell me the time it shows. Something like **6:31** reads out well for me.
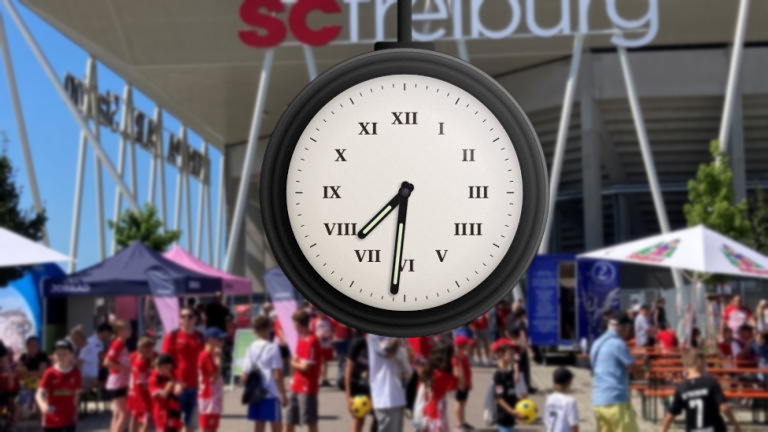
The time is **7:31**
